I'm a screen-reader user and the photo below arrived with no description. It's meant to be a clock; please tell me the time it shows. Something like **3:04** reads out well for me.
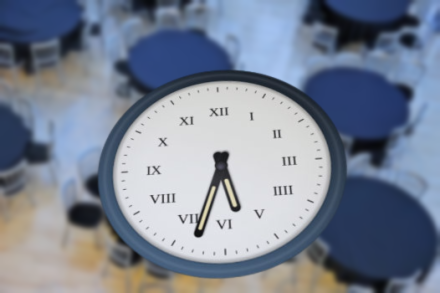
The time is **5:33**
